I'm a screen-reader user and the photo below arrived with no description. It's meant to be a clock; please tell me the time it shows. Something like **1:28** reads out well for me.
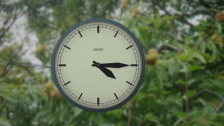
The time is **4:15**
